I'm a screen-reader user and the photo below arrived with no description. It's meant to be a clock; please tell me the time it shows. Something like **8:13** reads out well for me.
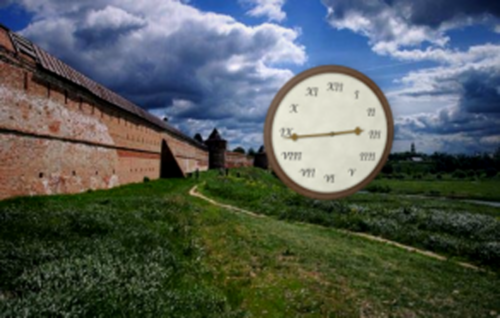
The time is **2:44**
